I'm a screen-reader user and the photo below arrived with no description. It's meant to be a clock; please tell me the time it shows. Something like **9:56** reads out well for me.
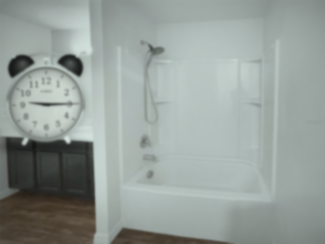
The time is **9:15**
